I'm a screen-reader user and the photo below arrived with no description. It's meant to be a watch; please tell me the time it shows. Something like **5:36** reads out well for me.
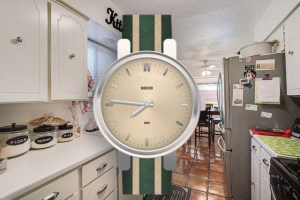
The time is **7:46**
